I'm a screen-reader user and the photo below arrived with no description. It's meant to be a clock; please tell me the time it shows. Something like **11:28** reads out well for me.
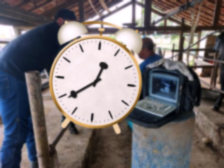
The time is **12:39**
